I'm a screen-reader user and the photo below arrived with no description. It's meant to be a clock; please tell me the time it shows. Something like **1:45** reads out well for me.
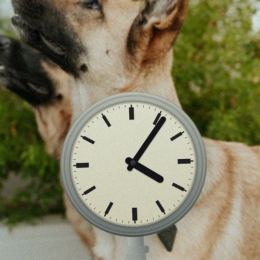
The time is **4:06**
